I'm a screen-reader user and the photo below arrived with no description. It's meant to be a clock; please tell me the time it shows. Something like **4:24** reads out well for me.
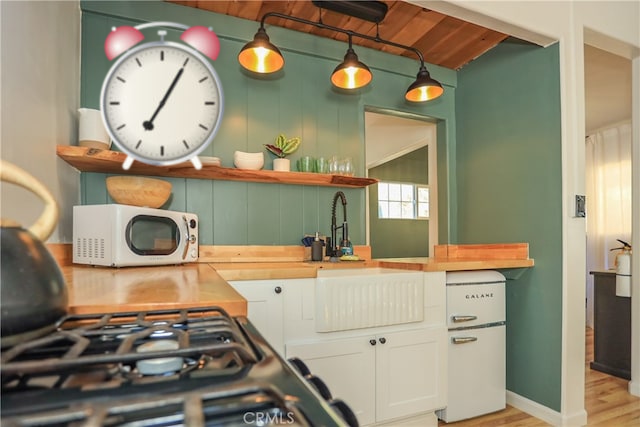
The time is **7:05**
